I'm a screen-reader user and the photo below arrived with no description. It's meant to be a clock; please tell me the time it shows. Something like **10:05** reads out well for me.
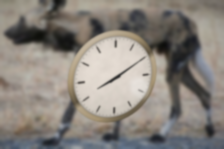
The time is **8:10**
